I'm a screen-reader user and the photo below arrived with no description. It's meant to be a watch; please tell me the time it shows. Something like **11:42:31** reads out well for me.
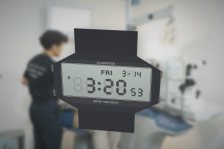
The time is **3:20:53**
